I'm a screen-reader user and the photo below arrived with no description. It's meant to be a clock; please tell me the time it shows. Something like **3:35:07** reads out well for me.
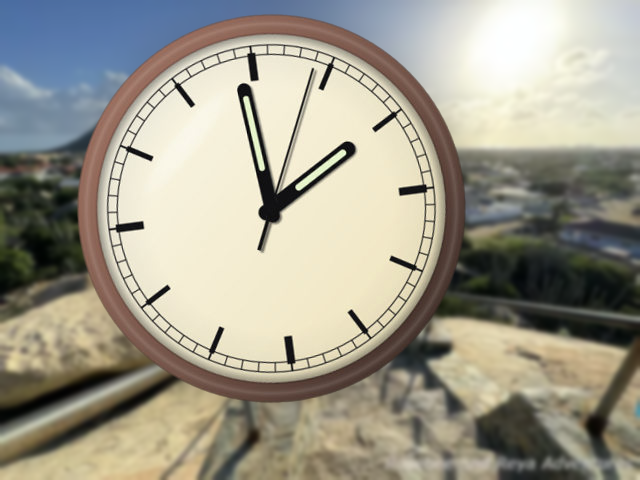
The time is **1:59:04**
